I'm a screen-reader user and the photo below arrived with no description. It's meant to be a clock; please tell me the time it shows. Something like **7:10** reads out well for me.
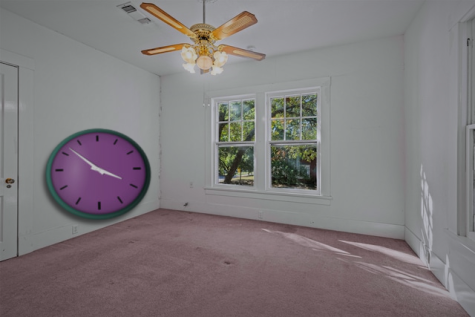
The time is **3:52**
